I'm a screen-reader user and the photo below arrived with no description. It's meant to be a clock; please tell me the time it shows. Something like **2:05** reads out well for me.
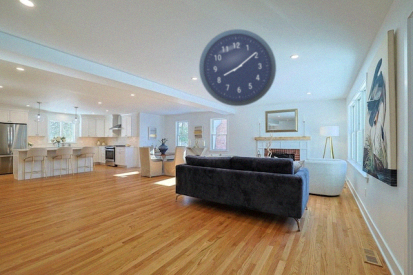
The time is **8:09**
